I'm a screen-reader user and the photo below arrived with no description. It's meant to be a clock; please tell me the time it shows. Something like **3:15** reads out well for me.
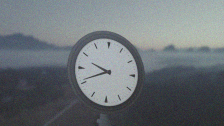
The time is **9:41**
